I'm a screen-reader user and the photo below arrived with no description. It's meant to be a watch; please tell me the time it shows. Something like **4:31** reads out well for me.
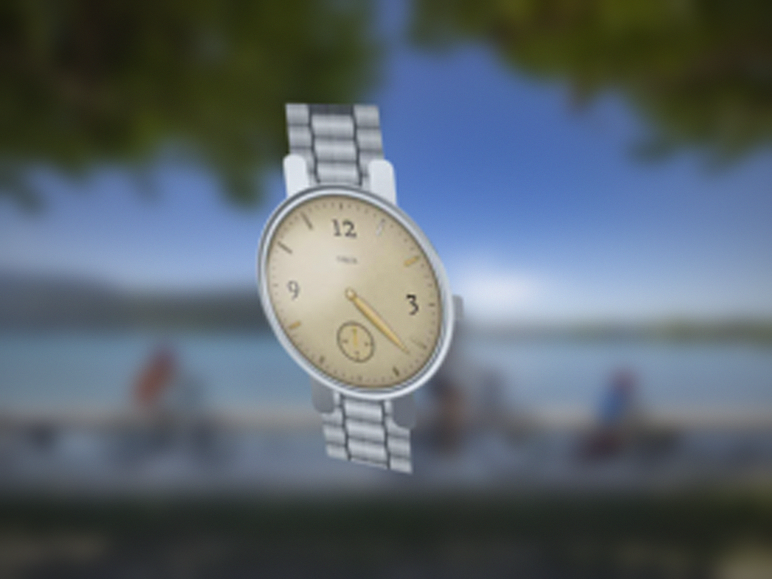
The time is **4:22**
